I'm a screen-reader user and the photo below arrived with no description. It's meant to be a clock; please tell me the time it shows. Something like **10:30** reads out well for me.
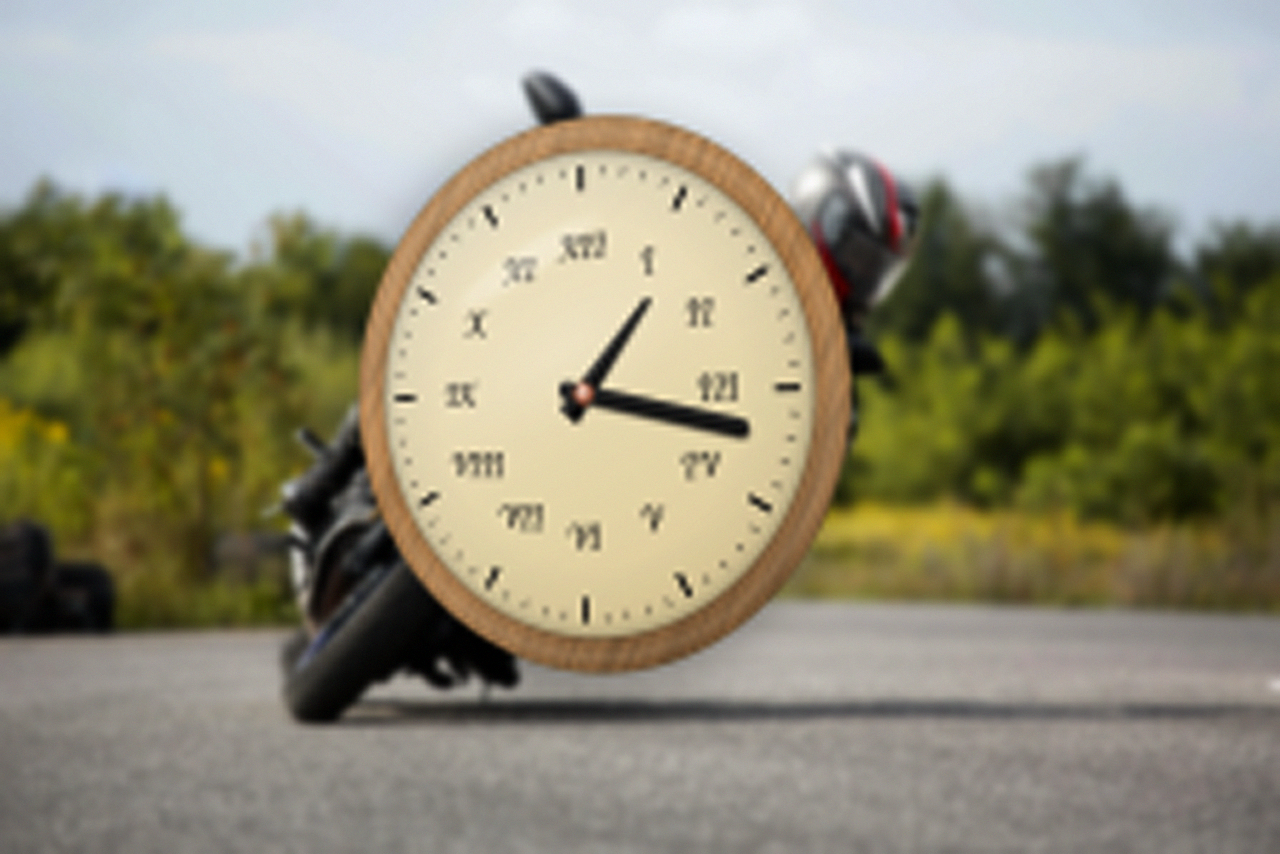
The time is **1:17**
